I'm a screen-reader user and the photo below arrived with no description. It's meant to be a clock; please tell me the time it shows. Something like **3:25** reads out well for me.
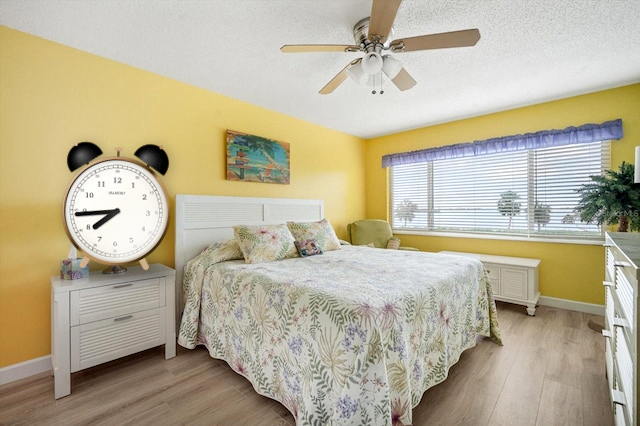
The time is **7:44**
